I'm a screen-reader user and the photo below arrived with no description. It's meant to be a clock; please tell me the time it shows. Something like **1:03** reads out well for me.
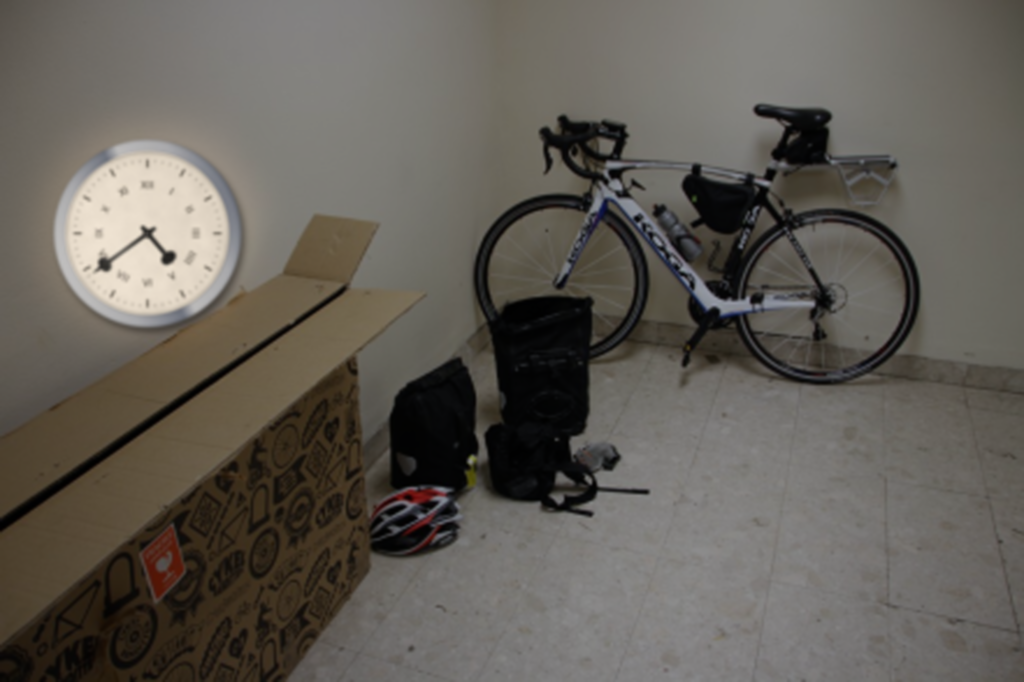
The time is **4:39**
